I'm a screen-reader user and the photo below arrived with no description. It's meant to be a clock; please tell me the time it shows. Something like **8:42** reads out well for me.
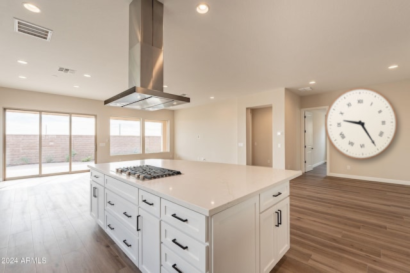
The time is **9:25**
